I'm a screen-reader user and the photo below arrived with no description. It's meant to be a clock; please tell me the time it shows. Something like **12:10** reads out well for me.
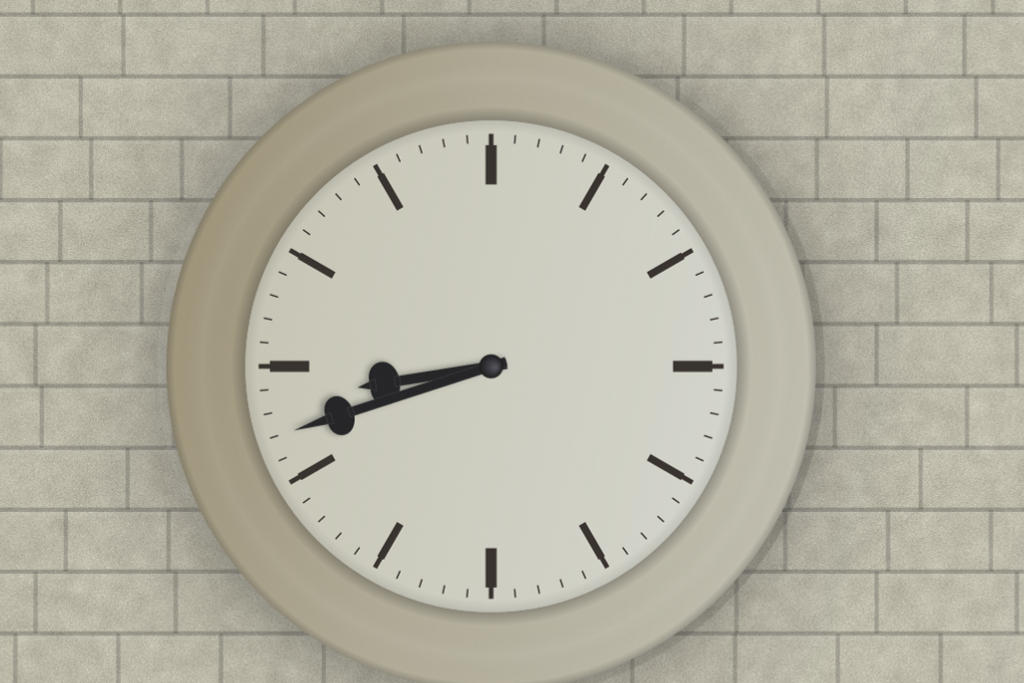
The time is **8:42**
